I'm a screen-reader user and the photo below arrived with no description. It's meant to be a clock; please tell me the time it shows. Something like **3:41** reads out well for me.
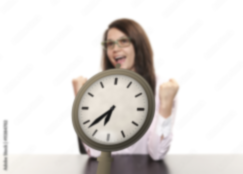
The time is **6:38**
